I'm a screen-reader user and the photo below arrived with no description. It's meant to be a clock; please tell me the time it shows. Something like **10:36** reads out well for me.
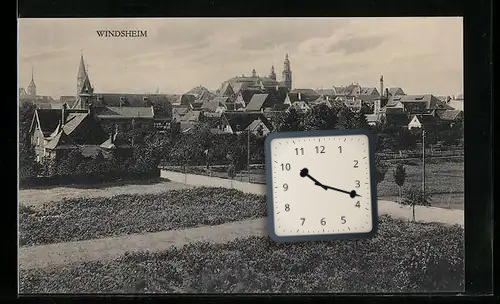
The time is **10:18**
